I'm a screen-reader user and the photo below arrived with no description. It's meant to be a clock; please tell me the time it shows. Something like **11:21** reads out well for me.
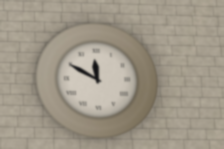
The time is **11:50**
